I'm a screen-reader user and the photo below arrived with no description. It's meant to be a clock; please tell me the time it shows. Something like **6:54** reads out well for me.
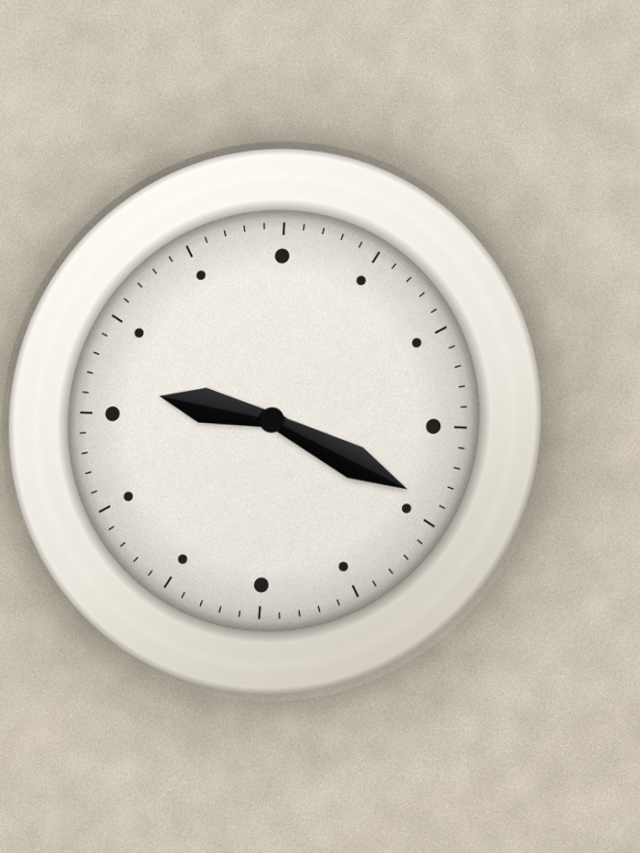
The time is **9:19**
